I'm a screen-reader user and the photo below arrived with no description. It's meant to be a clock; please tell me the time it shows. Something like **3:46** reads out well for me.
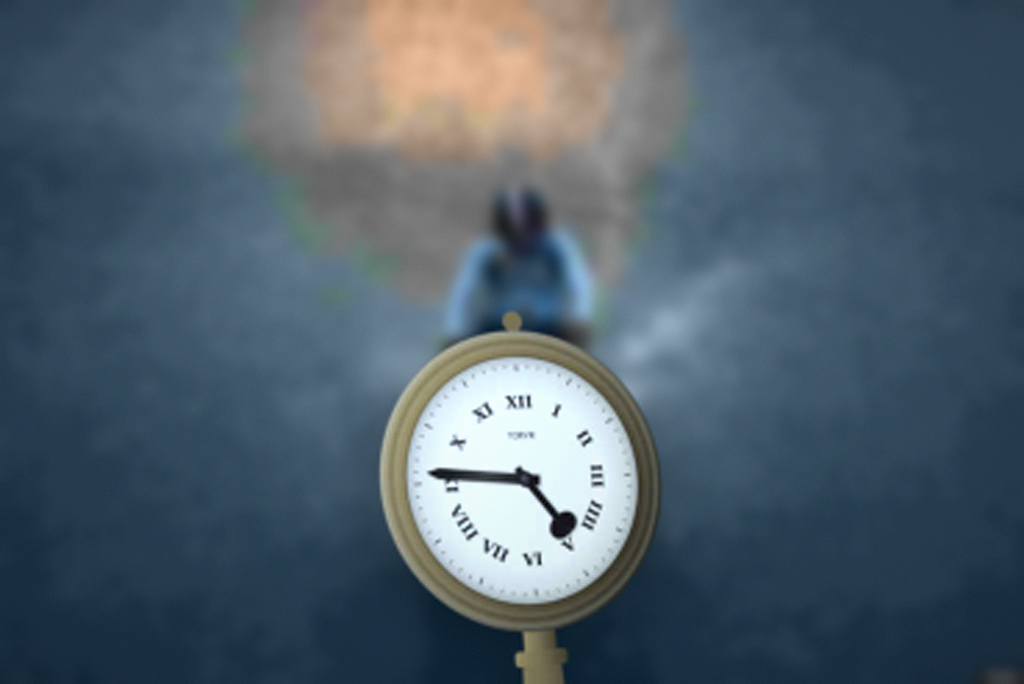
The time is **4:46**
